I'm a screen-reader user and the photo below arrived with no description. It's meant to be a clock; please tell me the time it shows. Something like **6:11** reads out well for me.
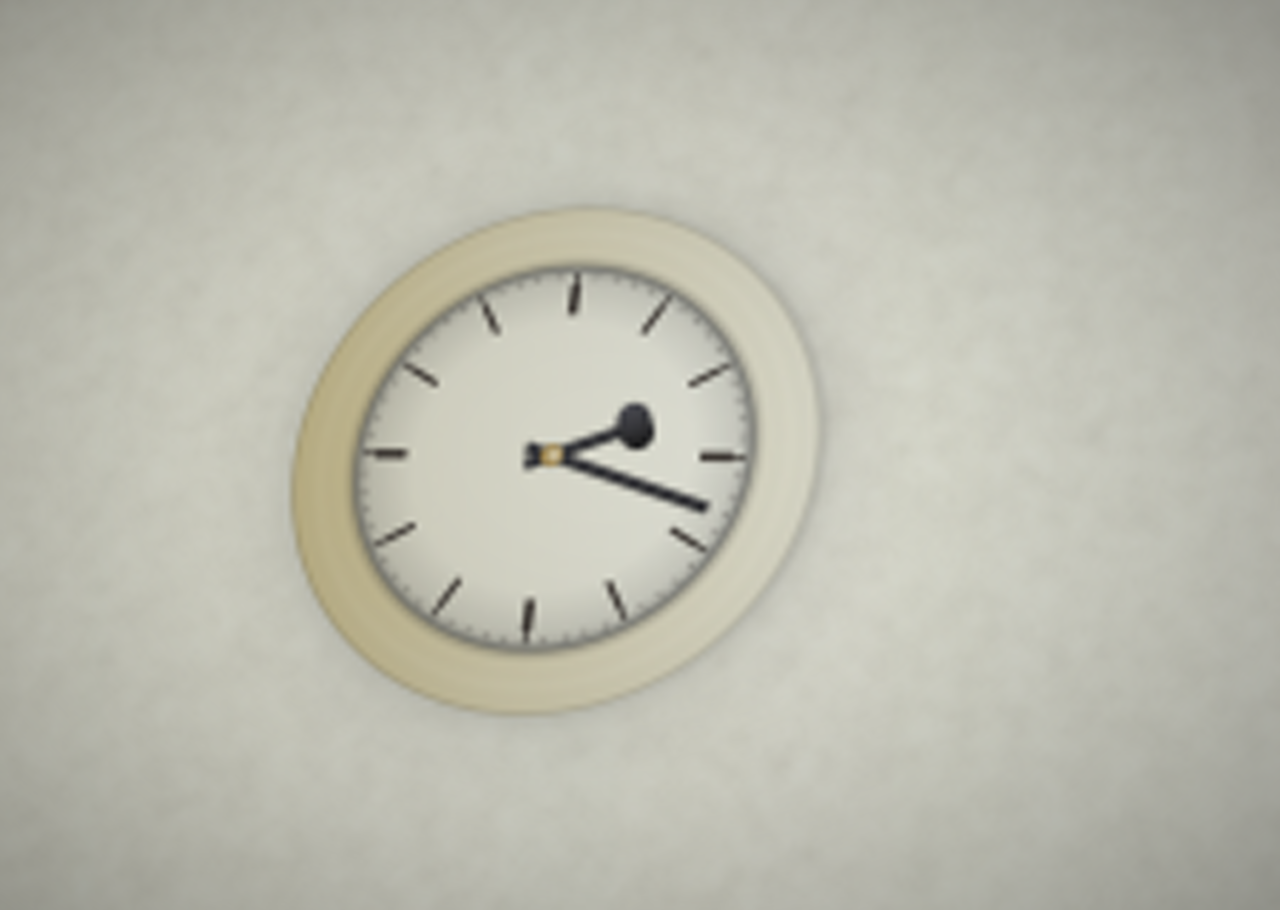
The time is **2:18**
